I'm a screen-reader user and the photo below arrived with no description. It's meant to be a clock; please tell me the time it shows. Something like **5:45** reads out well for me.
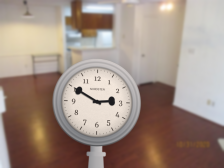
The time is **2:50**
